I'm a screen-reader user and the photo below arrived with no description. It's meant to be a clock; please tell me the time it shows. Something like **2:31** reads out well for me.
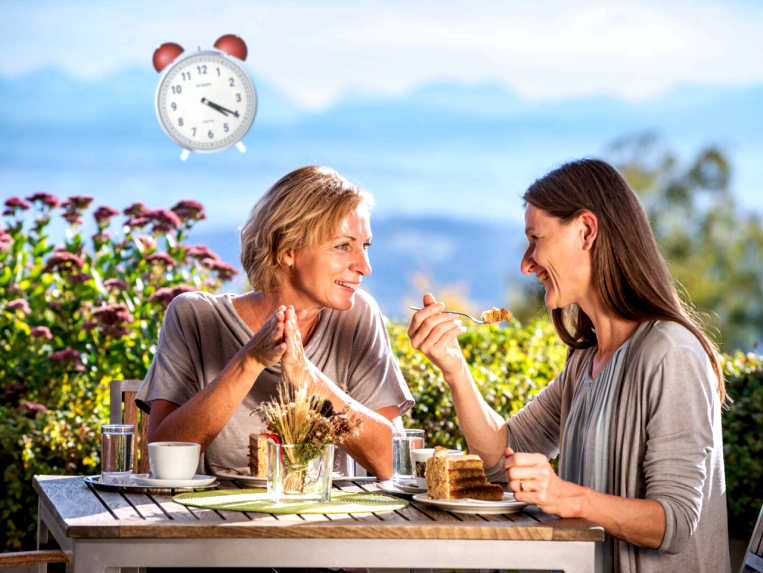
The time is **4:20**
